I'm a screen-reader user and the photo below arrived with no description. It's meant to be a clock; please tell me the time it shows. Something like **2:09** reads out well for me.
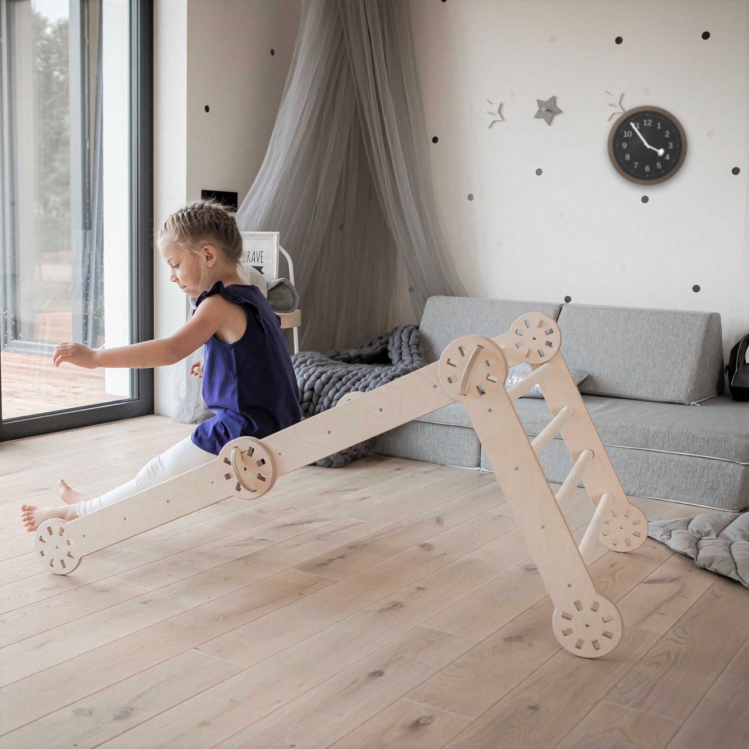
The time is **3:54**
